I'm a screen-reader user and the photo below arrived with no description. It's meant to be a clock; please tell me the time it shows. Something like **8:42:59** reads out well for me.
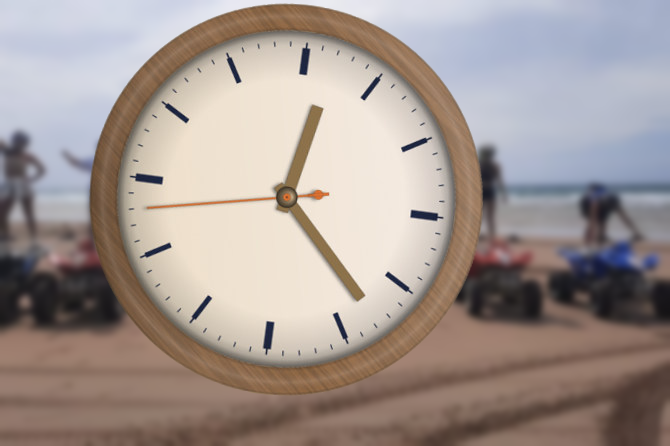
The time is **12:22:43**
